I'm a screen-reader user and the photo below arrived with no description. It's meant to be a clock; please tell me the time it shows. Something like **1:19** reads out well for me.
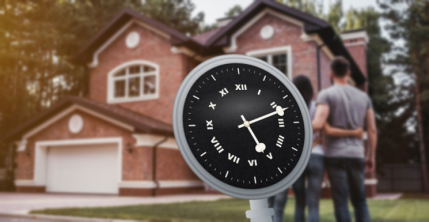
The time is **5:12**
